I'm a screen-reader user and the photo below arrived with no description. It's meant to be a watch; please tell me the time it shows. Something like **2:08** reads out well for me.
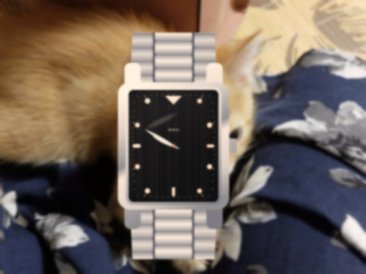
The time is **9:50**
